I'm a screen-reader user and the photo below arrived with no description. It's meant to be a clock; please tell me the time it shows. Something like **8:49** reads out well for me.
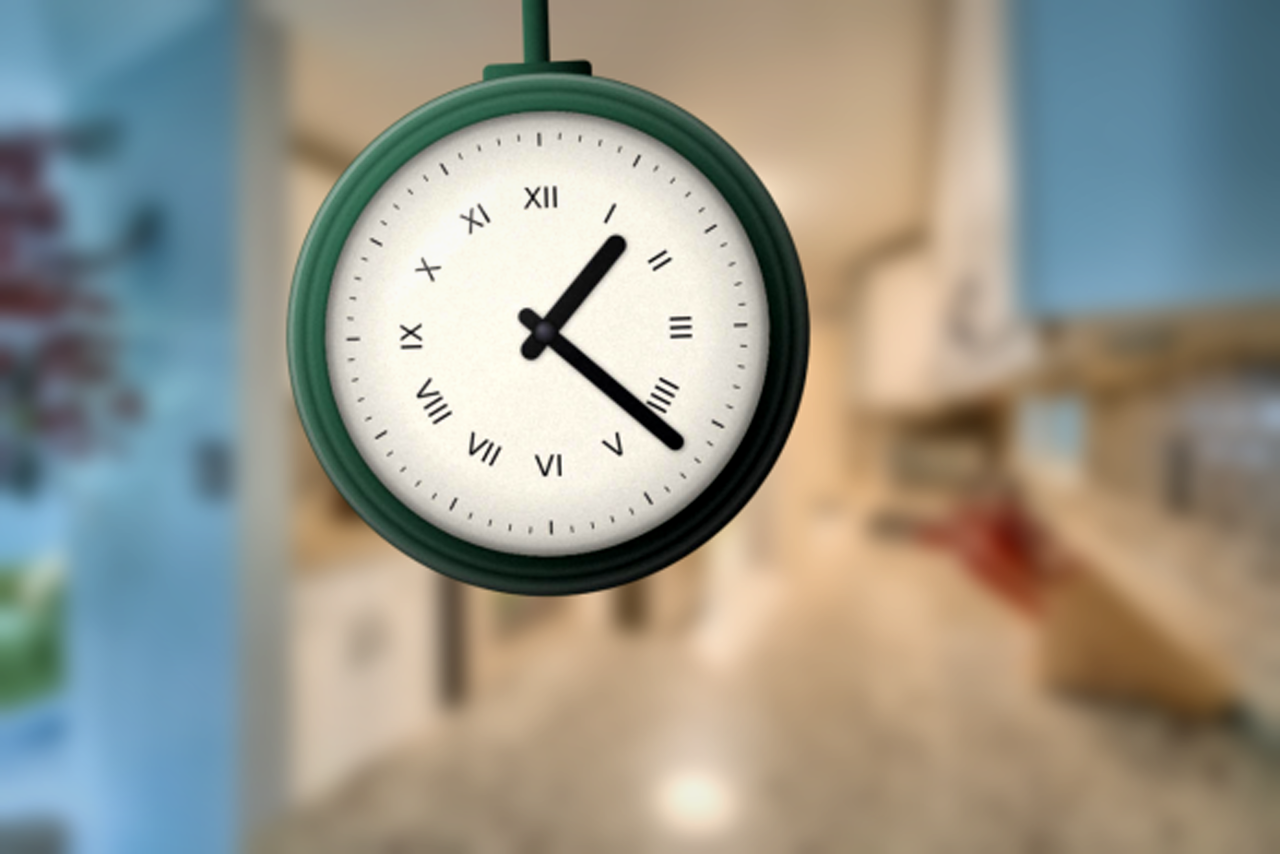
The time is **1:22**
